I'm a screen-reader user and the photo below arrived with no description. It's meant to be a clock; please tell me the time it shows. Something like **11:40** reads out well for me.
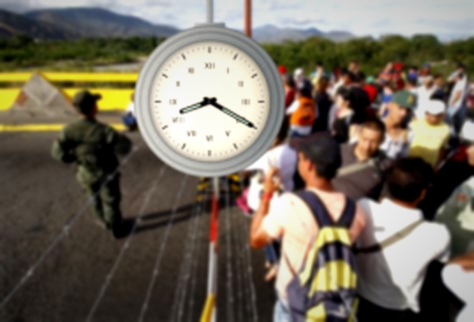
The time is **8:20**
